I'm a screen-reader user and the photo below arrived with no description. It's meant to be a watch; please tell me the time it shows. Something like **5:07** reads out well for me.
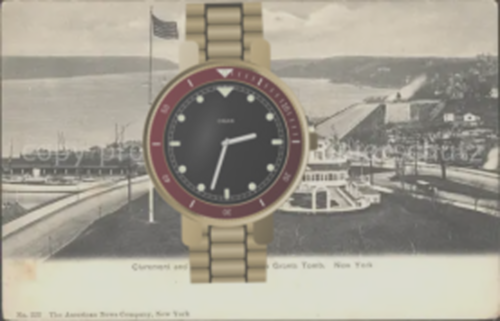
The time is **2:33**
